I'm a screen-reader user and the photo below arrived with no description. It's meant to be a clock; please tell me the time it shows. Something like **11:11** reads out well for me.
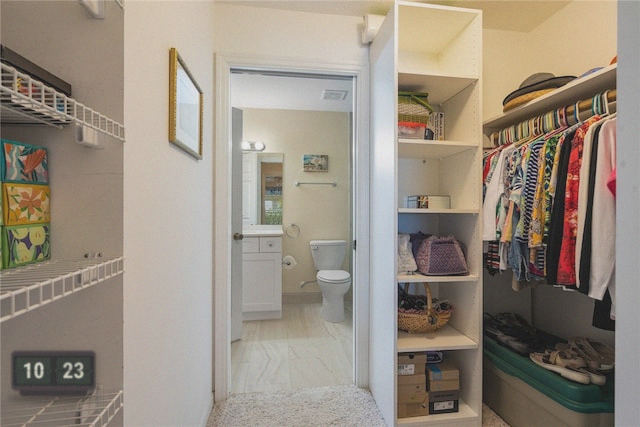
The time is **10:23**
